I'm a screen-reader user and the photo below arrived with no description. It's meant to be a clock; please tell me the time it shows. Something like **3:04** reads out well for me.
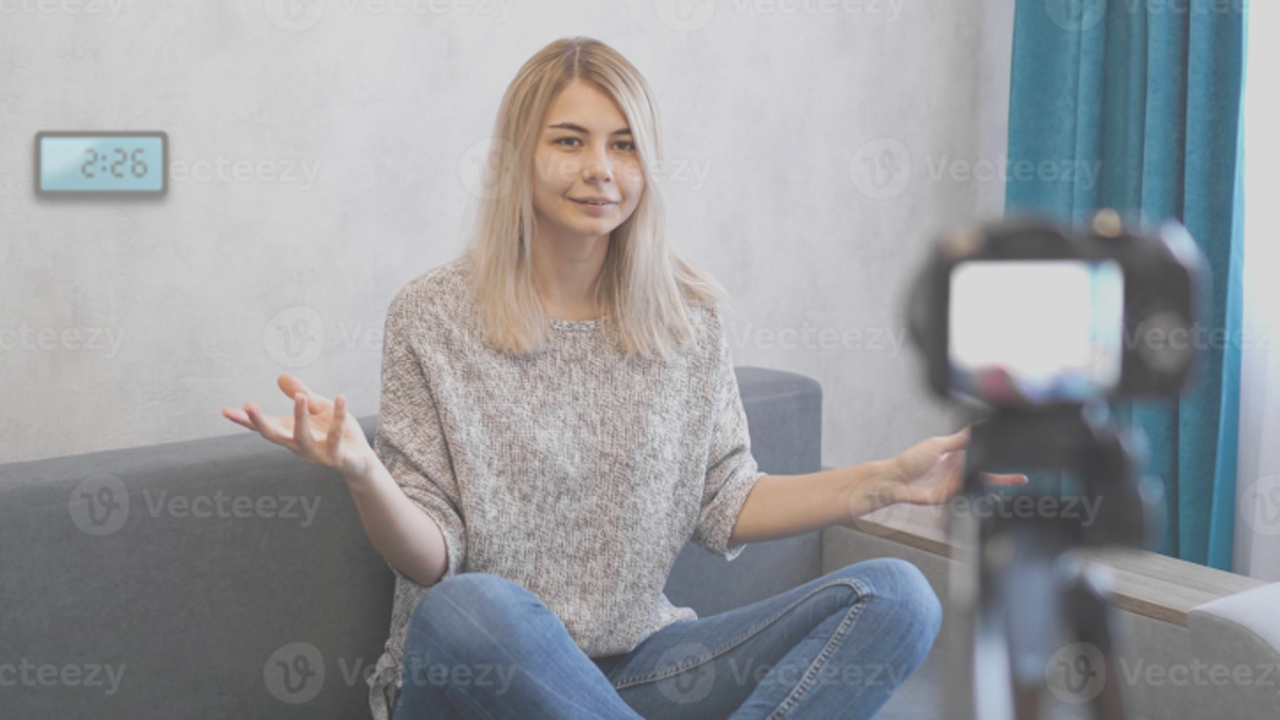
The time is **2:26**
